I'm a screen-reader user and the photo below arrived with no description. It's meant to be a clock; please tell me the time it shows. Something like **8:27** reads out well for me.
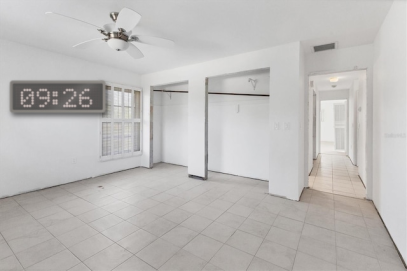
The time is **9:26**
